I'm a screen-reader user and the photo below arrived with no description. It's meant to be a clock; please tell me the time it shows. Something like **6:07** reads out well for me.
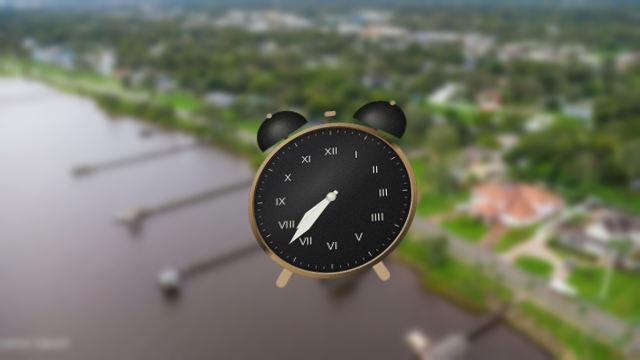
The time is **7:37**
